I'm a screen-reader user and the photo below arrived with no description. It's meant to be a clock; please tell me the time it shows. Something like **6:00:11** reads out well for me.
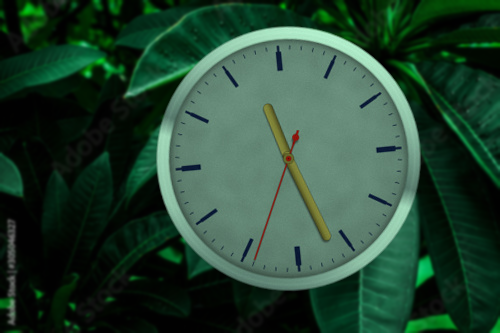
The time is **11:26:34**
